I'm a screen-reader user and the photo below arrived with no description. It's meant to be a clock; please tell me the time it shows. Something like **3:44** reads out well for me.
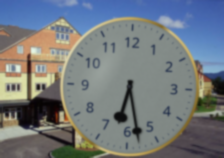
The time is **6:28**
